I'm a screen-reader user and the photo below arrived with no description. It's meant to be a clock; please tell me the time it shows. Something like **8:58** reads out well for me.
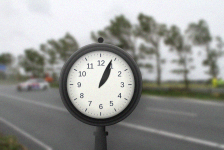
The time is **1:04**
